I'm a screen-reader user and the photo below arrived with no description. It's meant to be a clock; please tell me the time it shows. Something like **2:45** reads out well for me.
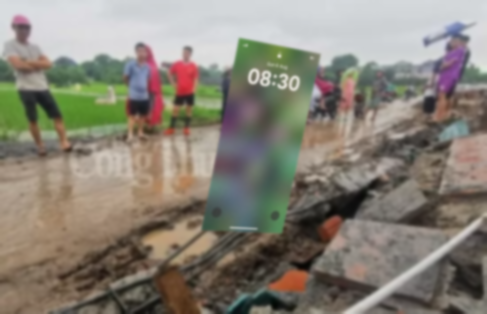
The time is **8:30**
